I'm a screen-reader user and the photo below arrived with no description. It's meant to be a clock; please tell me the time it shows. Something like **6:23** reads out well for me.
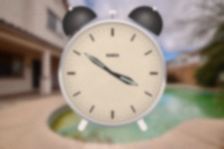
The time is **3:51**
